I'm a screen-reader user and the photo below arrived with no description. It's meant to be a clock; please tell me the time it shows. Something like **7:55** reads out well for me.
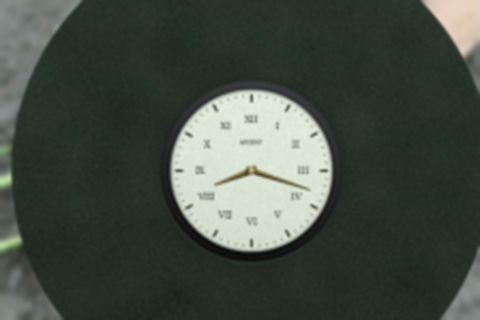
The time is **8:18**
